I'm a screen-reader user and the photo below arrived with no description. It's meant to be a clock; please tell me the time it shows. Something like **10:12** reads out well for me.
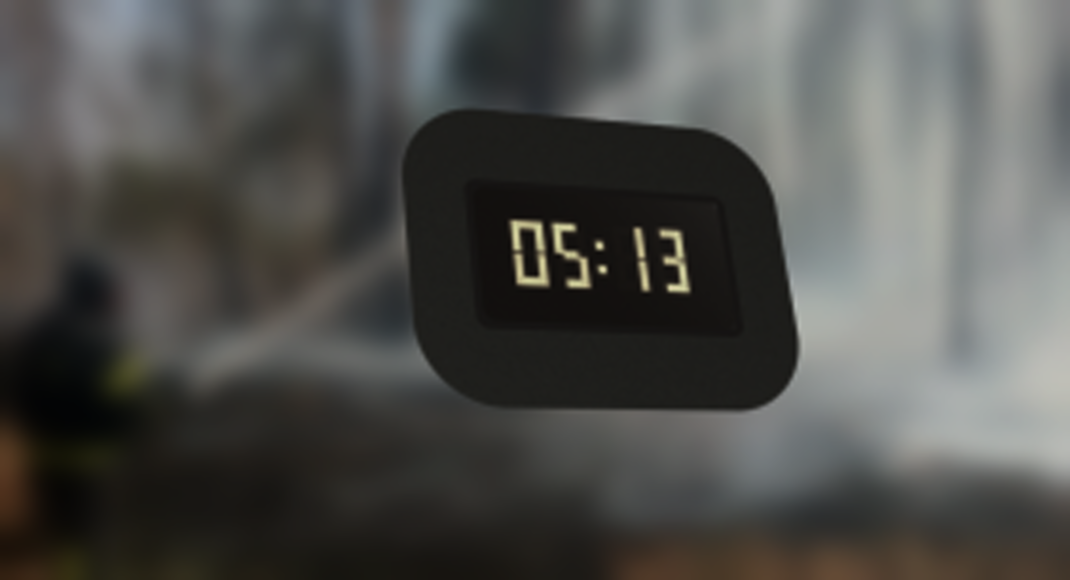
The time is **5:13**
